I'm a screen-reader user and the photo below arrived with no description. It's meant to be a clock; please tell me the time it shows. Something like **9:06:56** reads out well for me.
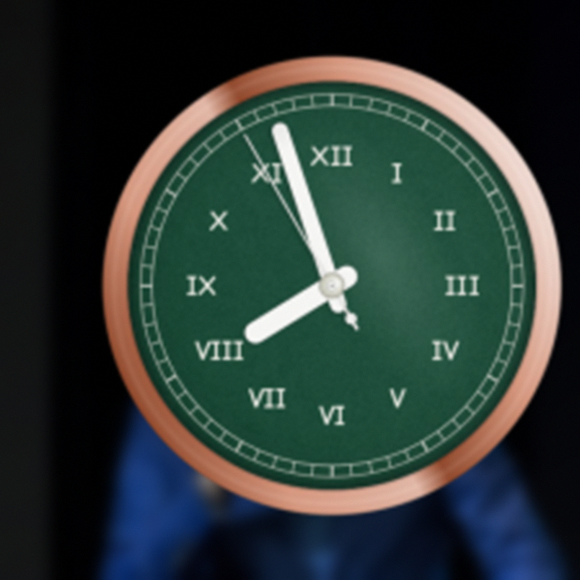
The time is **7:56:55**
